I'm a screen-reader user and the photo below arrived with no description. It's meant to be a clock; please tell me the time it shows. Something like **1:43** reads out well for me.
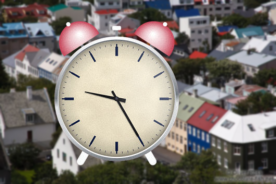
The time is **9:25**
